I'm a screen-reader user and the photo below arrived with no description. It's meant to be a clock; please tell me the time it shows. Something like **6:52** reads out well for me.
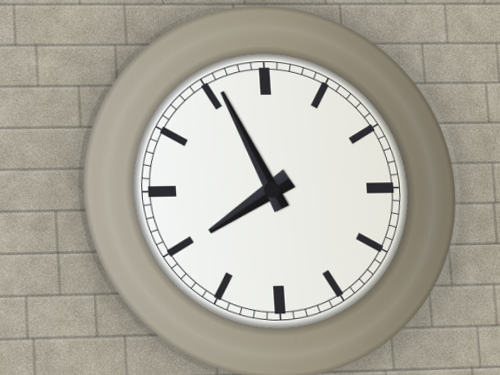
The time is **7:56**
